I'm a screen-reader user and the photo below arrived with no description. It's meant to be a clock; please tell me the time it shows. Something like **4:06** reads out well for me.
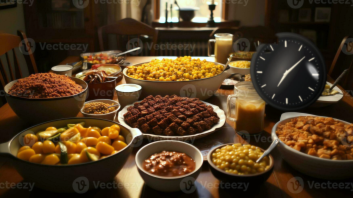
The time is **7:08**
